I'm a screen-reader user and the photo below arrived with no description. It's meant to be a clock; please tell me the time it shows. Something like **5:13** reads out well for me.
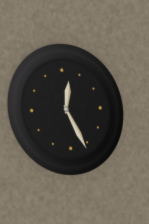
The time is **12:26**
